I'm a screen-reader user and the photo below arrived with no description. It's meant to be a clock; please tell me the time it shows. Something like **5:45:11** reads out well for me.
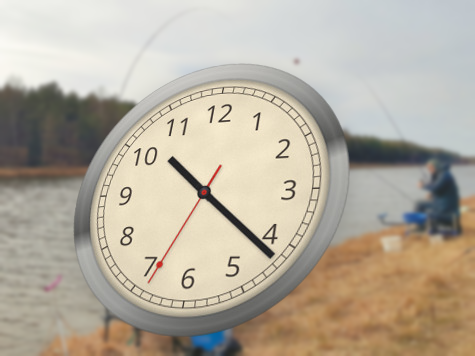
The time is **10:21:34**
